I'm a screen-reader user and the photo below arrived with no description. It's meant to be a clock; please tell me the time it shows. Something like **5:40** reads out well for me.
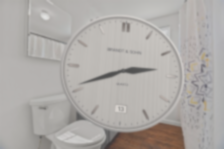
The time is **2:41**
